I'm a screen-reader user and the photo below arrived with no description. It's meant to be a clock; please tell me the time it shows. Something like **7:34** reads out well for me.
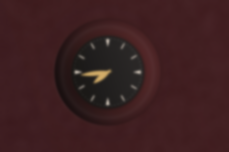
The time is **7:44**
